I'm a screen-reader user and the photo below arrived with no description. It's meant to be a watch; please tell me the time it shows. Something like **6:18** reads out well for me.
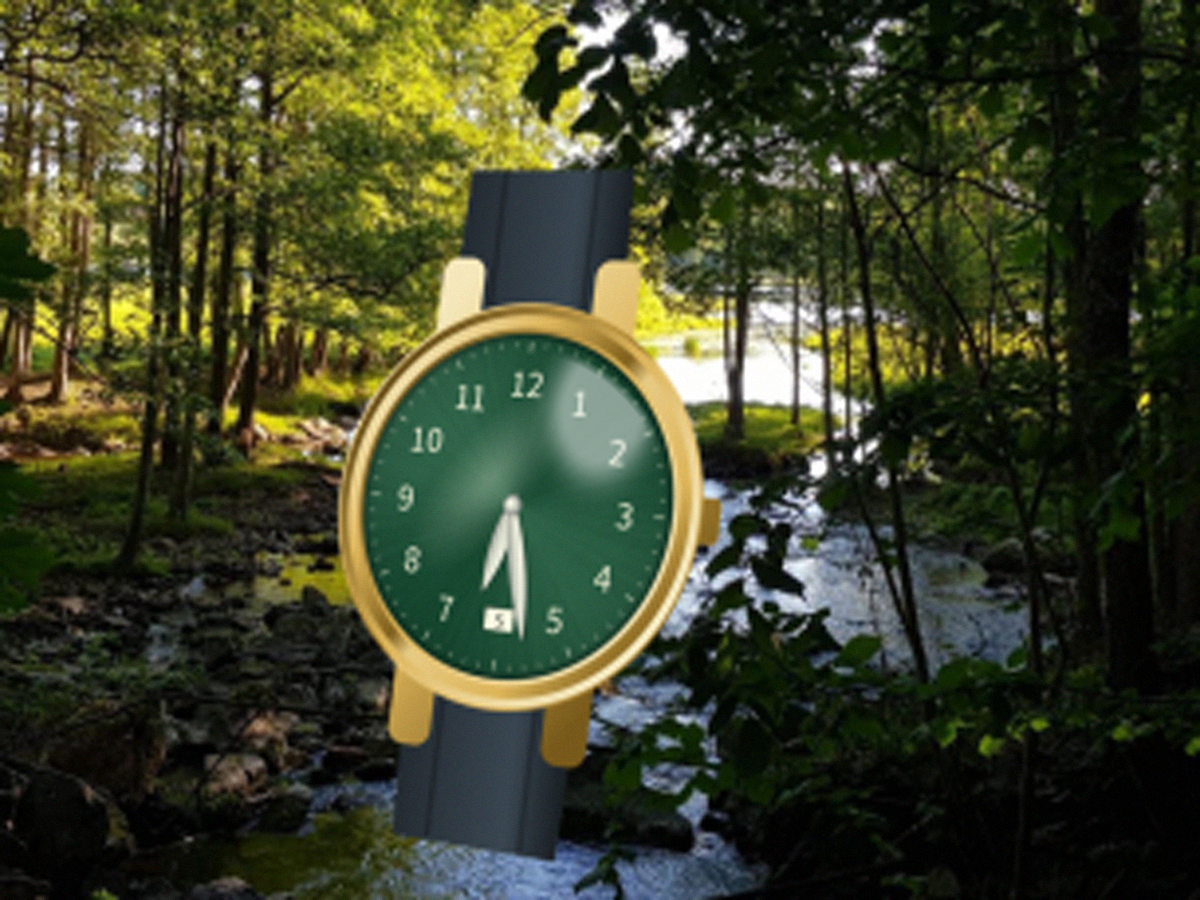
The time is **6:28**
